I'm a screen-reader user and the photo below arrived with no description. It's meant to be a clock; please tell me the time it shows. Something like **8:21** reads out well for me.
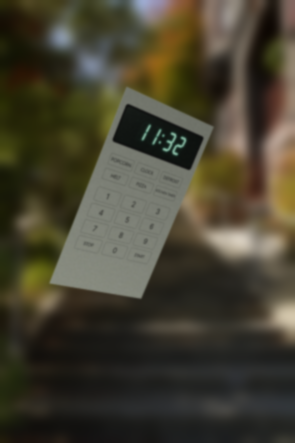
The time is **11:32**
